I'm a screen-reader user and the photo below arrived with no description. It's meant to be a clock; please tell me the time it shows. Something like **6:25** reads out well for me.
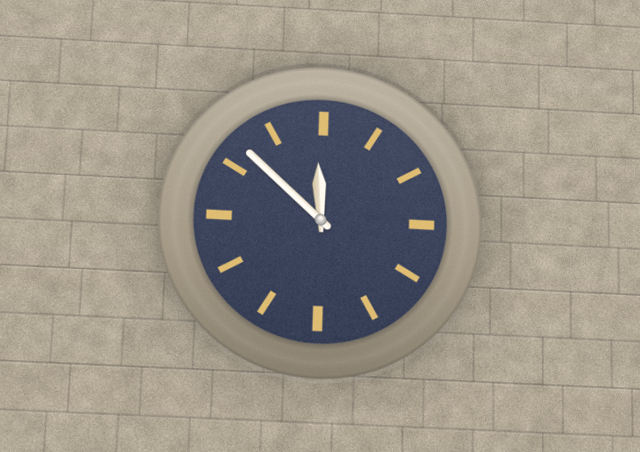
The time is **11:52**
